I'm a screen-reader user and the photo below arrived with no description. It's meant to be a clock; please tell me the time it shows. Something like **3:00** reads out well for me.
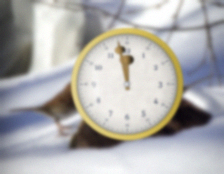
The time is **11:58**
